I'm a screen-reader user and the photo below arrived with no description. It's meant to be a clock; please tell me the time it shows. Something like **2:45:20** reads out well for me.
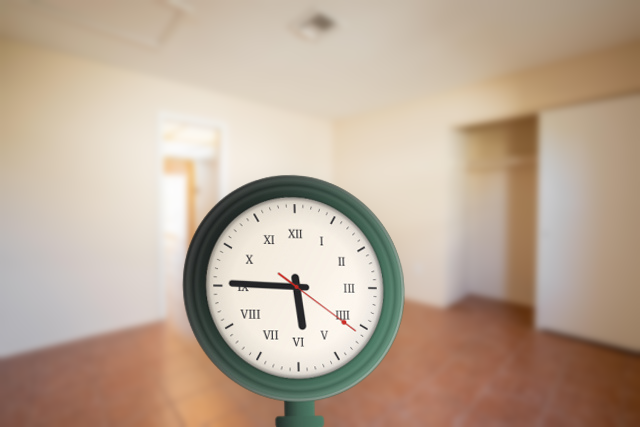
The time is **5:45:21**
